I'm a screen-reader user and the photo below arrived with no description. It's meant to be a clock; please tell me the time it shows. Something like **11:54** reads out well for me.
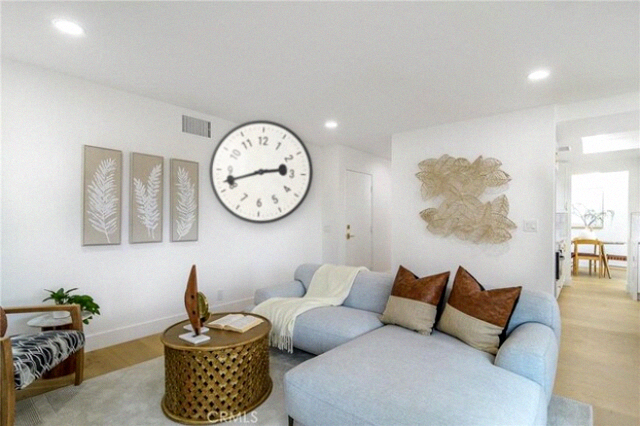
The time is **2:42**
